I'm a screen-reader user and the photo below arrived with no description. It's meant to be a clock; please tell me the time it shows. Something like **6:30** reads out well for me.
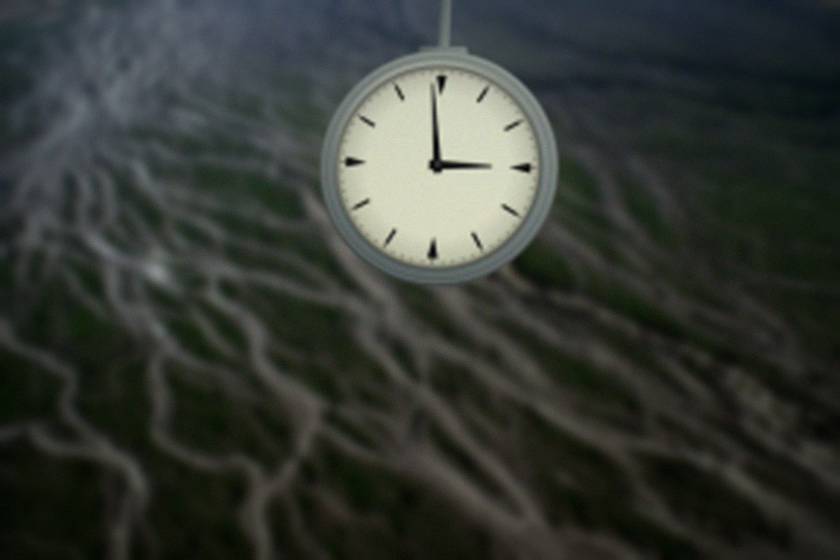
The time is **2:59**
